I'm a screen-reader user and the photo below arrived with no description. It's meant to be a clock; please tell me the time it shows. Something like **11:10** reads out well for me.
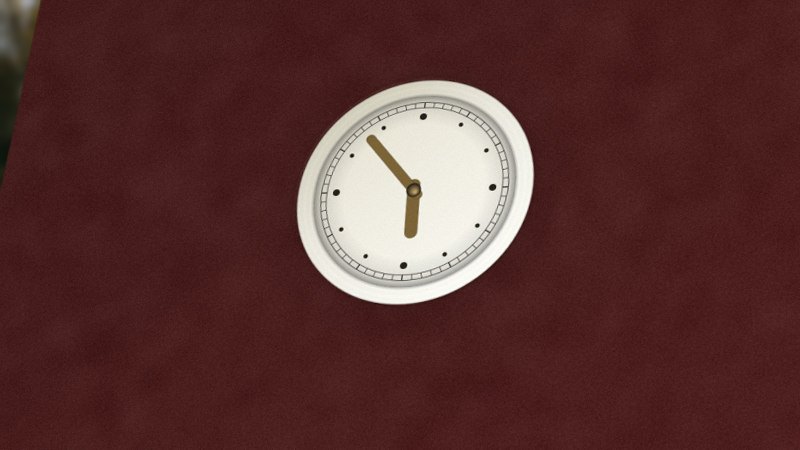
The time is **5:53**
